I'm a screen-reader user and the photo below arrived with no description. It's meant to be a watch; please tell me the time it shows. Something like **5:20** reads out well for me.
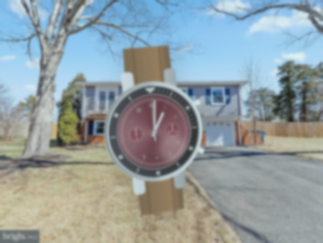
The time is **1:01**
